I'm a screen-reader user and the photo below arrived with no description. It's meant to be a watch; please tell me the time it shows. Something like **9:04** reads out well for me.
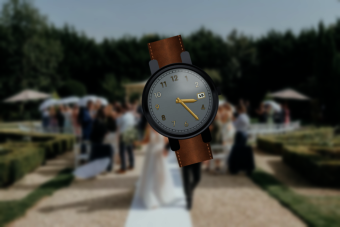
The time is **3:25**
